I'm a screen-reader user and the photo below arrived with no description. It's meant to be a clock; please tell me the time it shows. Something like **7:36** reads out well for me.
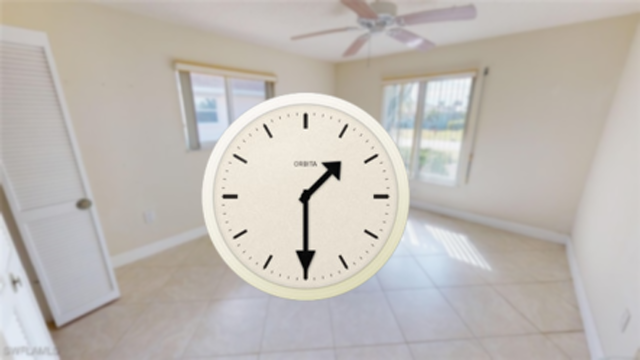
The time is **1:30**
